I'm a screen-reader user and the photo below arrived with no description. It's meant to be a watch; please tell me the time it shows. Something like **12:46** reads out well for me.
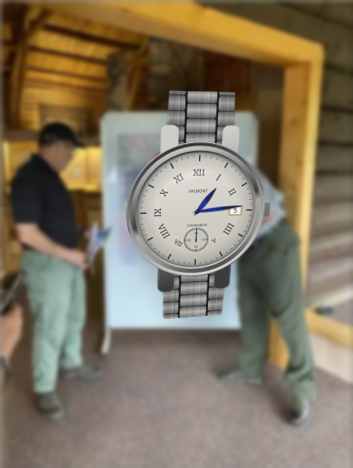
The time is **1:14**
